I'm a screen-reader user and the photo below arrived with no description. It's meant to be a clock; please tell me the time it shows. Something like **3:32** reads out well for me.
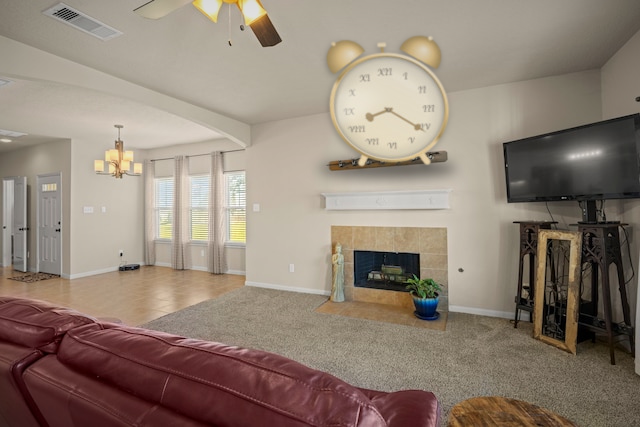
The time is **8:21**
